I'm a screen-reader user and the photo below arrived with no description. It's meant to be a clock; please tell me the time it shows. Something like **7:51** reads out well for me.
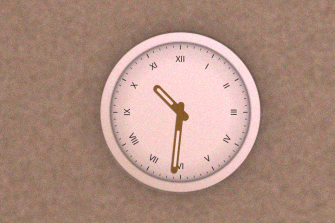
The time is **10:31**
